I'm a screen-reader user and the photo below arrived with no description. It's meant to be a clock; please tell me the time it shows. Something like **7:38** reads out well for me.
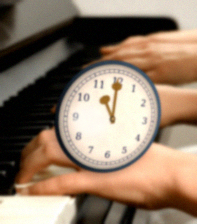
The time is **11:00**
